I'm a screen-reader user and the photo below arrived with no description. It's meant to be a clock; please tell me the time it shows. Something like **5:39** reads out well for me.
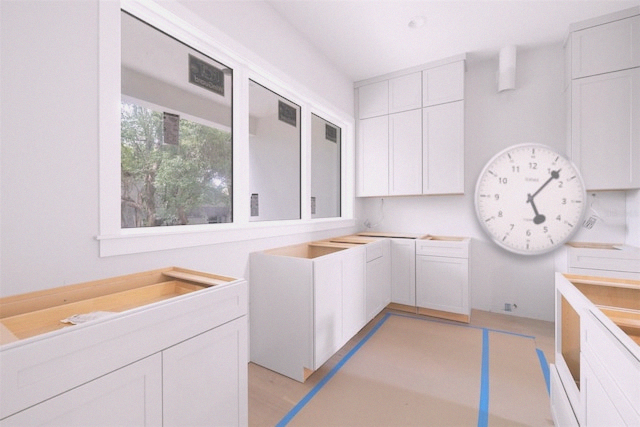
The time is **5:07**
